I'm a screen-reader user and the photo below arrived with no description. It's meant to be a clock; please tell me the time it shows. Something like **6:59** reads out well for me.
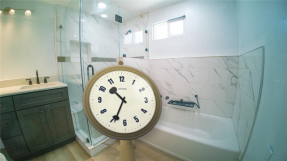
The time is **10:34**
